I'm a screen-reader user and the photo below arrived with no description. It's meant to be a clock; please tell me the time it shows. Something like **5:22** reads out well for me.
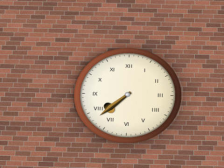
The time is **7:38**
